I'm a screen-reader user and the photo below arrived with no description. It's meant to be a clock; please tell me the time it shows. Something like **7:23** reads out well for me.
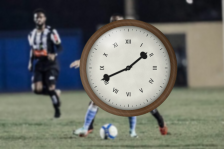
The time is **1:41**
